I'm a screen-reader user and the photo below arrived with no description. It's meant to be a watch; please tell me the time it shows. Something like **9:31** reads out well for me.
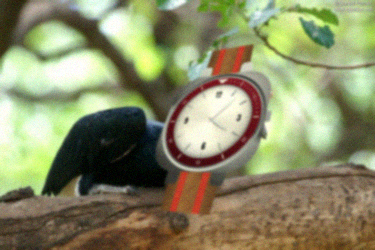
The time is **4:07**
